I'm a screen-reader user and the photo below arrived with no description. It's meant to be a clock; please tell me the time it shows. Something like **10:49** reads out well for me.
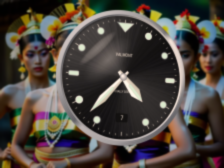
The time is **4:37**
